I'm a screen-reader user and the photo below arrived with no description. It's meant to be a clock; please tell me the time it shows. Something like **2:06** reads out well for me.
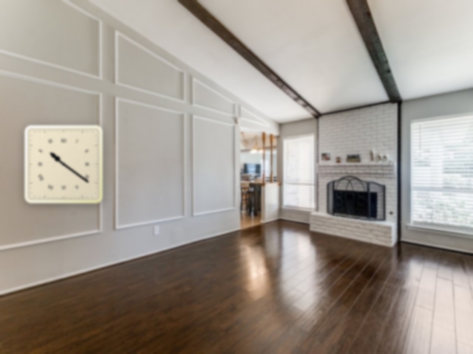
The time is **10:21**
